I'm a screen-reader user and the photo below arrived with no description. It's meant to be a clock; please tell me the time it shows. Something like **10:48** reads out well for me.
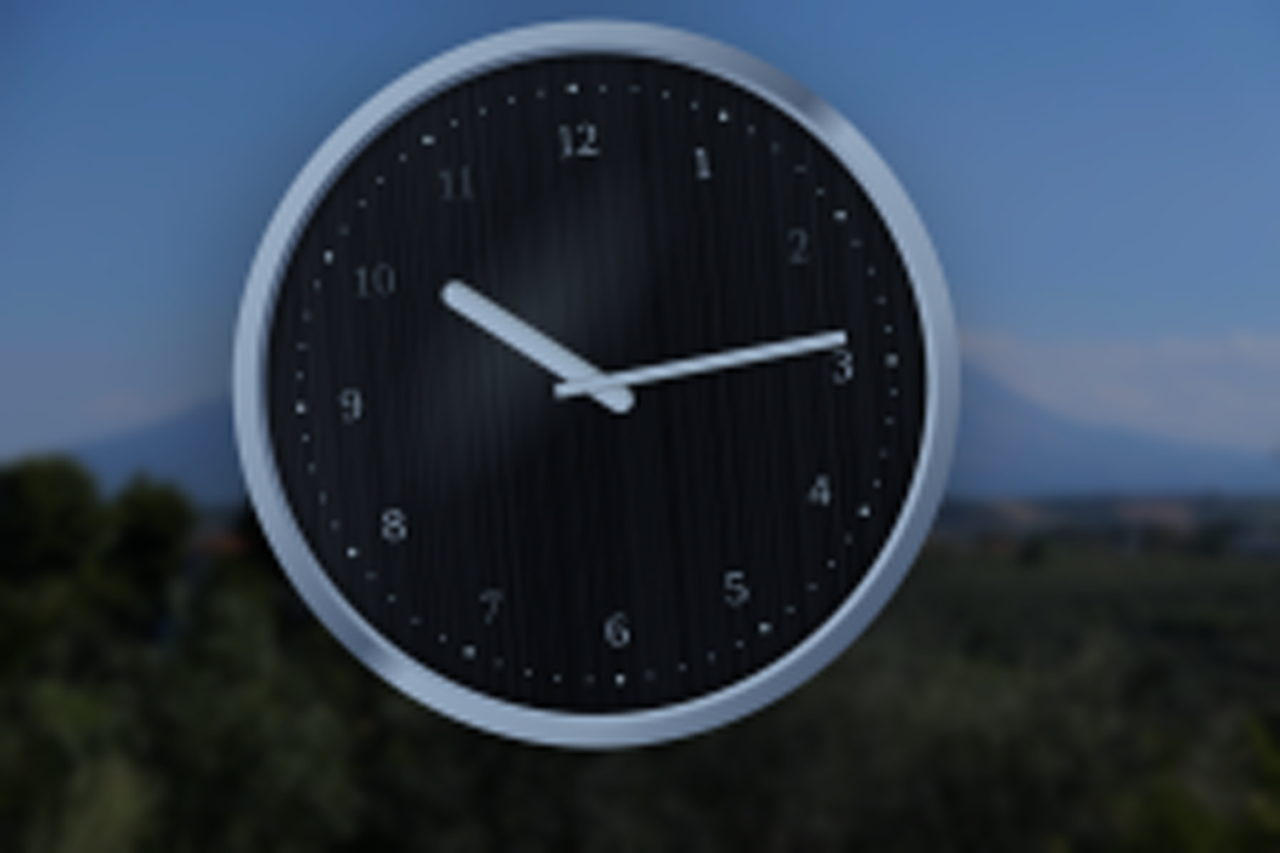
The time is **10:14**
